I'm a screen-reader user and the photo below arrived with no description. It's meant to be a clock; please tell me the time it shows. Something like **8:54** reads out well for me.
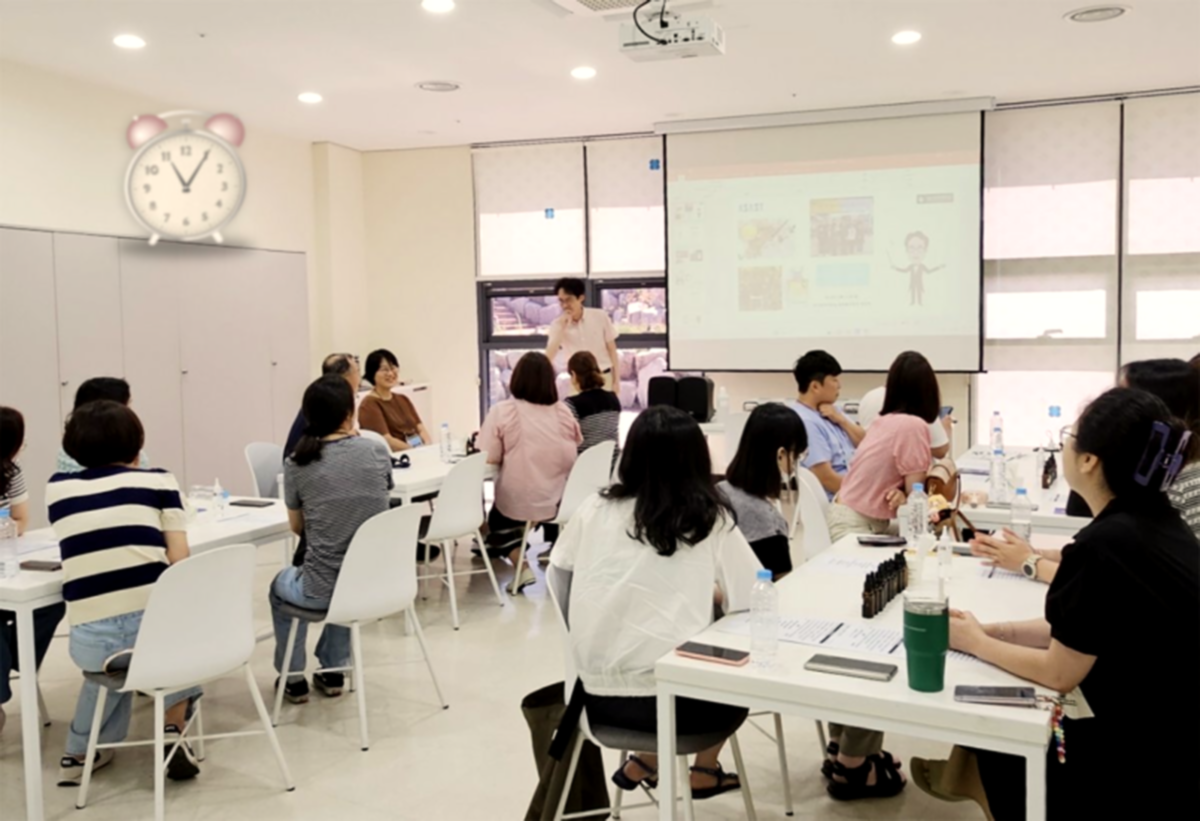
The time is **11:05**
